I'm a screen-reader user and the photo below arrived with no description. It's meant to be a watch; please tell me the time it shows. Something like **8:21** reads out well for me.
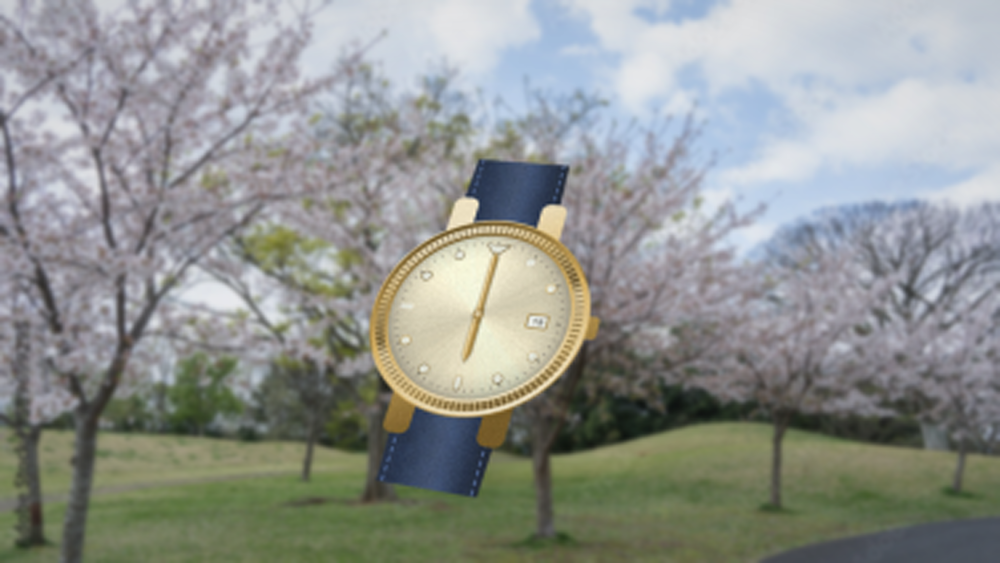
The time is **6:00**
